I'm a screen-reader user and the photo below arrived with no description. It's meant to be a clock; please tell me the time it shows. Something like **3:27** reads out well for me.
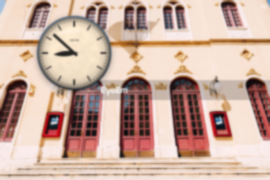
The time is **8:52**
